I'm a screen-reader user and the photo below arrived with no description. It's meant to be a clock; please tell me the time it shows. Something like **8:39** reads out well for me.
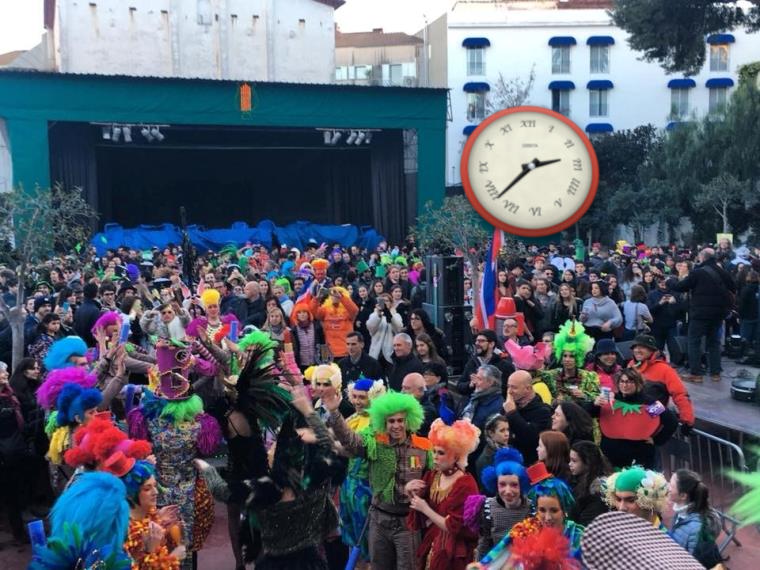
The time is **2:38**
